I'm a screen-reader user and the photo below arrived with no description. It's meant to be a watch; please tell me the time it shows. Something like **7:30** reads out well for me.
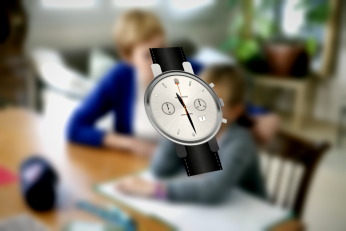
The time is **11:29**
